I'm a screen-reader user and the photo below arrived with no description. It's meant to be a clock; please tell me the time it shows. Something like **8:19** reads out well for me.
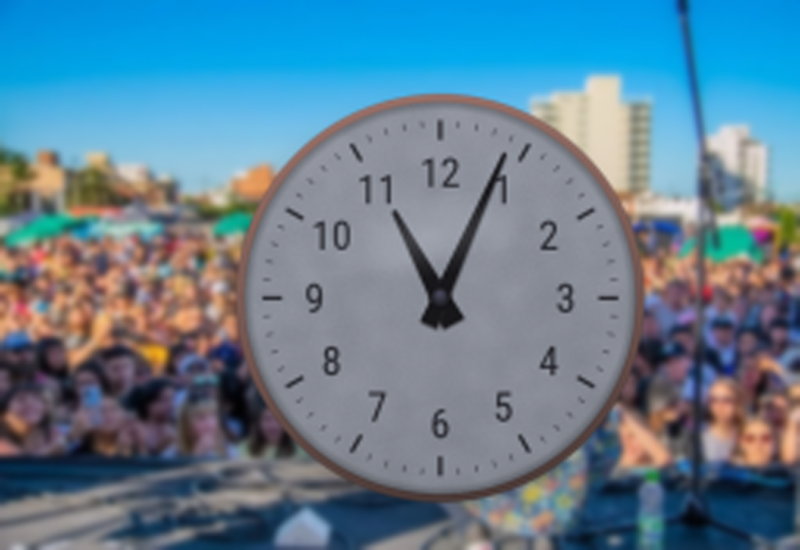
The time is **11:04**
